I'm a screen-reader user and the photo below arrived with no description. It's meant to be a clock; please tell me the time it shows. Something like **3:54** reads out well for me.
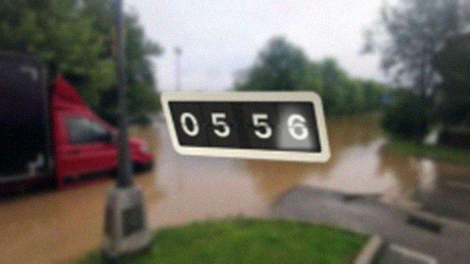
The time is **5:56**
